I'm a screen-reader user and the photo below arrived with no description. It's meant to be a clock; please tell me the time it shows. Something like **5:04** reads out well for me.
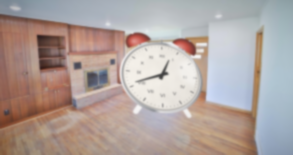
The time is **12:41**
